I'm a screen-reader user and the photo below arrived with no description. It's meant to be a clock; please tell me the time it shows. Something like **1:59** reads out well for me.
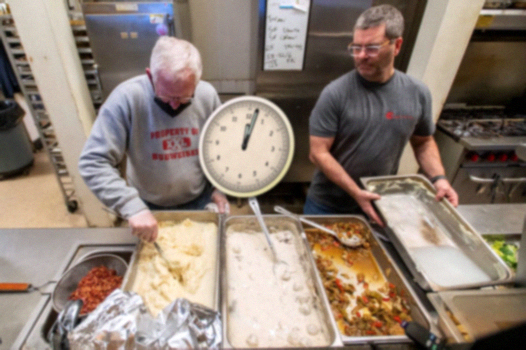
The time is **12:02**
